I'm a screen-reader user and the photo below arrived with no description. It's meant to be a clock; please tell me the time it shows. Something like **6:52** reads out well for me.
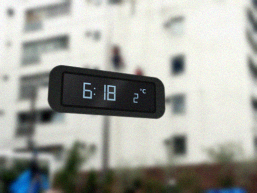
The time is **6:18**
